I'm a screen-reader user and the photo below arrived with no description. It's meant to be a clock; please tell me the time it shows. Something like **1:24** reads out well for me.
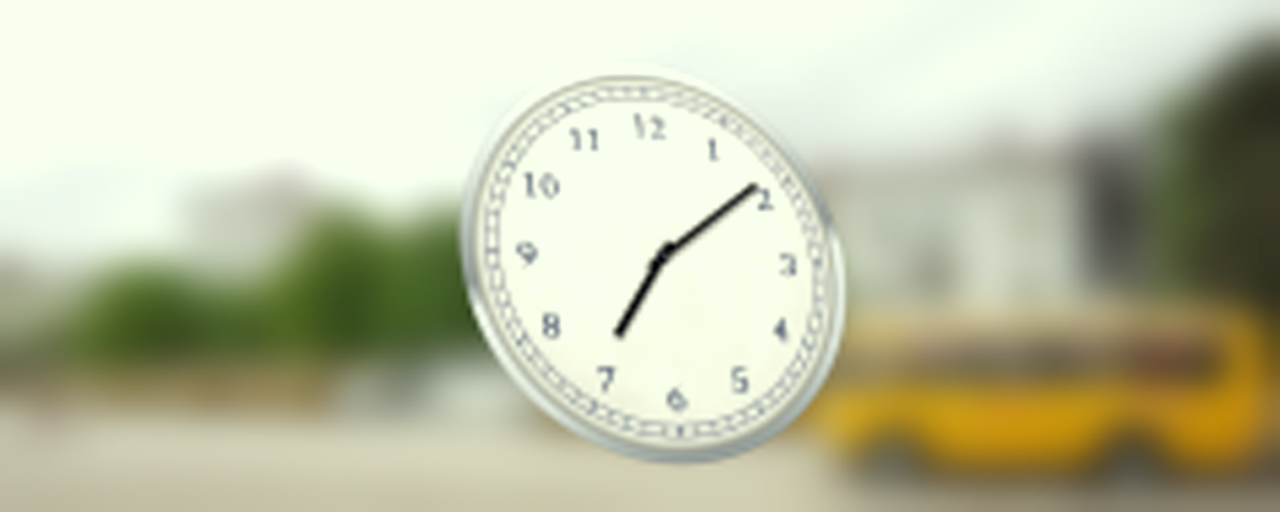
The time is **7:09**
